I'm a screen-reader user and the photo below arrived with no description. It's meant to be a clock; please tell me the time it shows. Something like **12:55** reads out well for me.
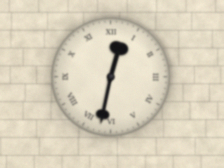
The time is **12:32**
